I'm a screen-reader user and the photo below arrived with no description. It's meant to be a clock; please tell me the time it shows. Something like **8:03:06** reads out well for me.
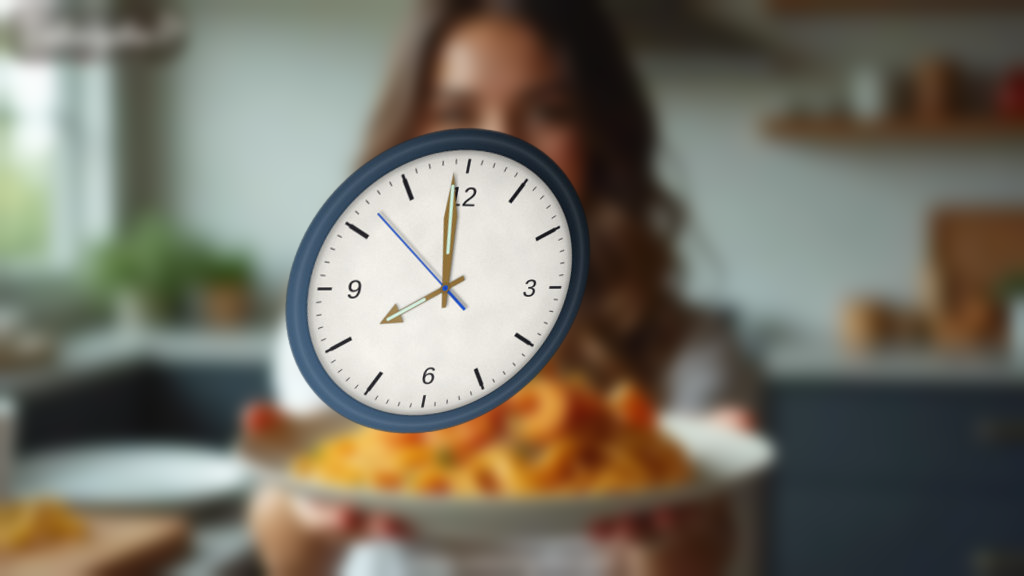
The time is **7:58:52**
